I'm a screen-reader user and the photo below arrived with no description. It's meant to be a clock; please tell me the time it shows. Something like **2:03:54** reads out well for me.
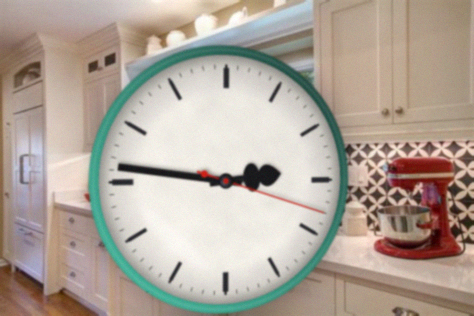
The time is **2:46:18**
